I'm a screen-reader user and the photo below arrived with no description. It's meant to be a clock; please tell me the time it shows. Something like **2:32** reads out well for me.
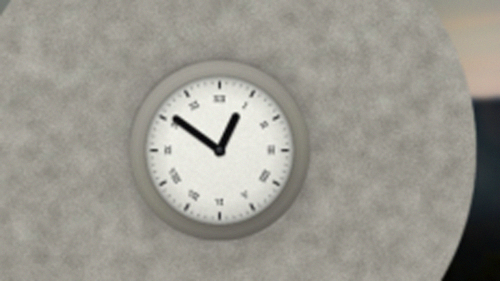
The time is **12:51**
